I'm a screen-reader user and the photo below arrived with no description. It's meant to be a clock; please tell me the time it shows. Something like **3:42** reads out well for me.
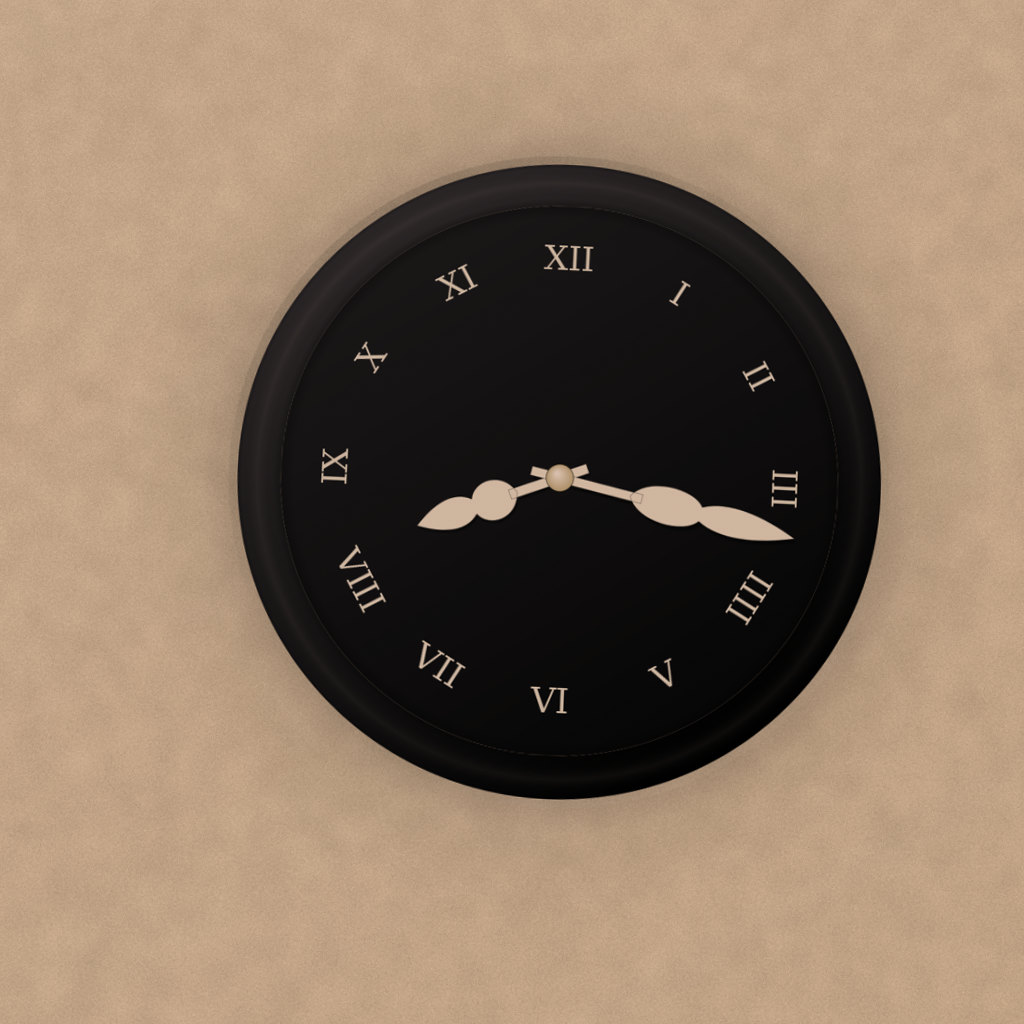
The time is **8:17**
